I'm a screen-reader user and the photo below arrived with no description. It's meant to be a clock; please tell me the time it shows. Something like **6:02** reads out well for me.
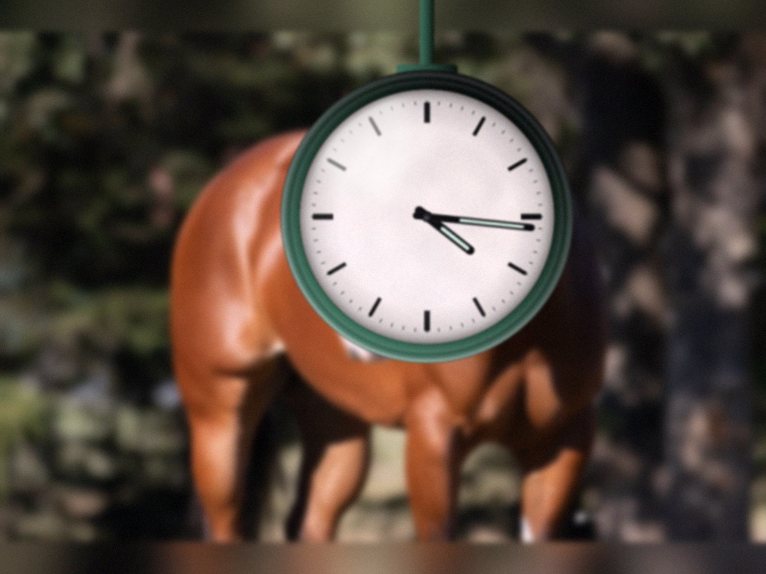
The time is **4:16**
